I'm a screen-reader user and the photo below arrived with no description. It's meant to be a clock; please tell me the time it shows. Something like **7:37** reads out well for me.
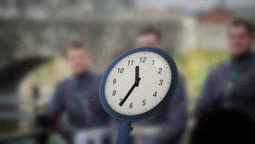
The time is **11:34**
